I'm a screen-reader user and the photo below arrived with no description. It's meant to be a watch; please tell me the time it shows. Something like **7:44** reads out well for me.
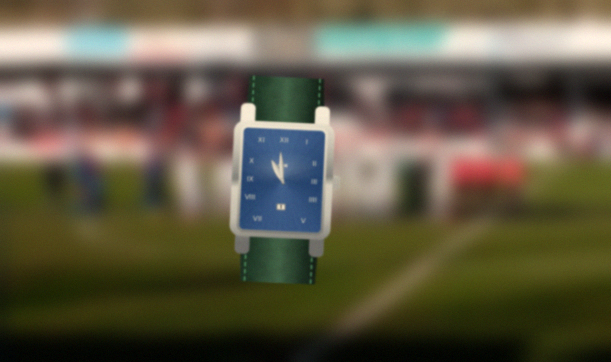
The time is **10:59**
